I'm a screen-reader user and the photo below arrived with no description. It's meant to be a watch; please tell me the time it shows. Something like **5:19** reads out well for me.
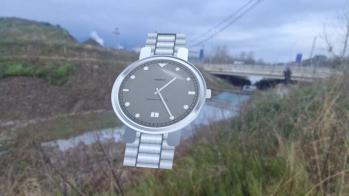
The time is **1:25**
